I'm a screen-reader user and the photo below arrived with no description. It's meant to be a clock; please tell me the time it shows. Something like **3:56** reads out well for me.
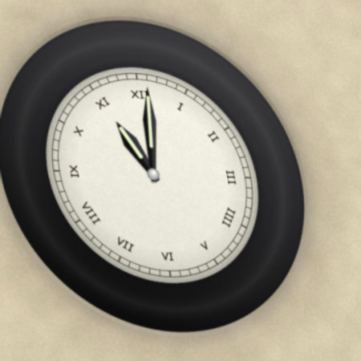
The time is **11:01**
